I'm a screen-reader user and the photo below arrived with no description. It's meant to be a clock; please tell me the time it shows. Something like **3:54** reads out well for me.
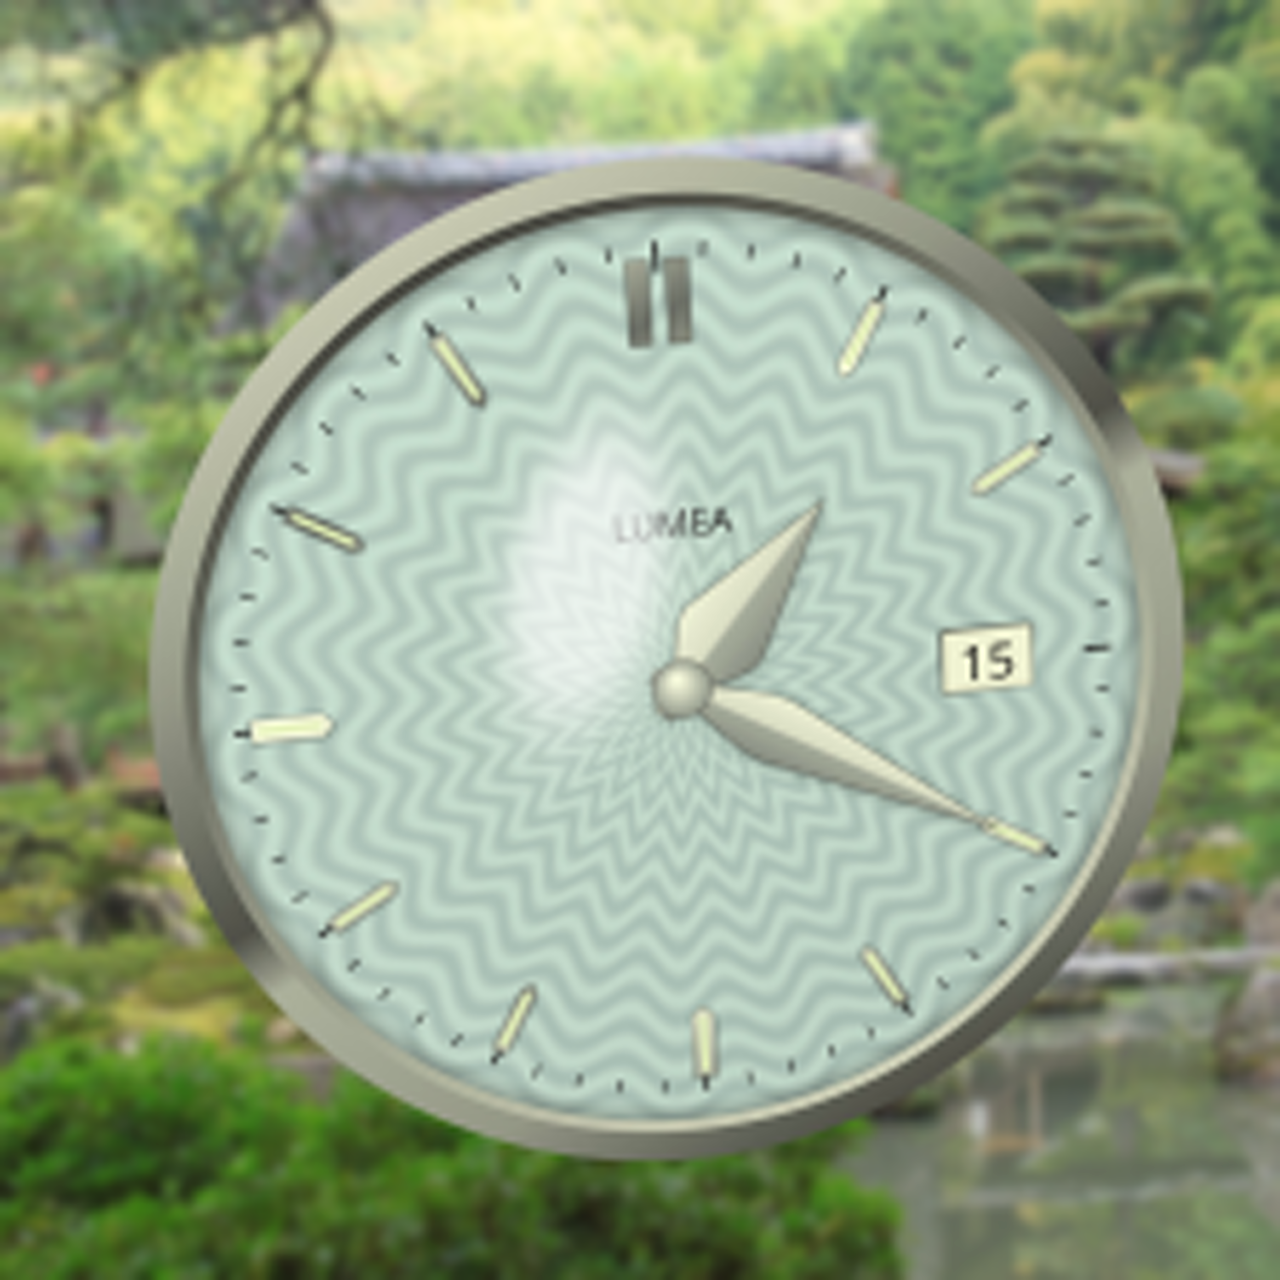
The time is **1:20**
